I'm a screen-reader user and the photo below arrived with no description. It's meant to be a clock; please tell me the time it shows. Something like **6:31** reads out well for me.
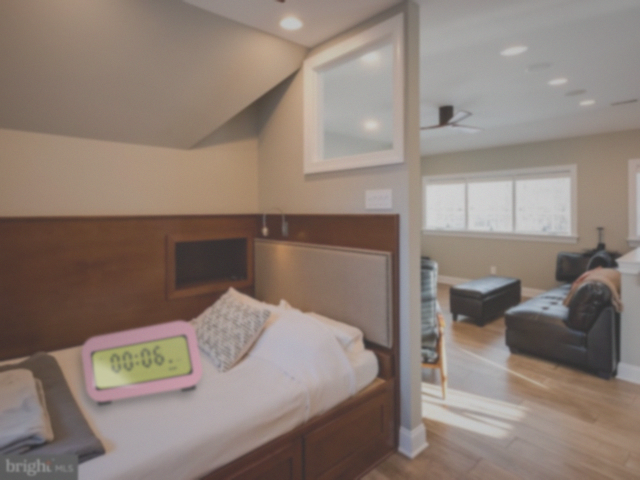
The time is **0:06**
